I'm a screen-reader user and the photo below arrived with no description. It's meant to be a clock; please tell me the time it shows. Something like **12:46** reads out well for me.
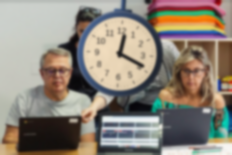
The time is **12:19**
